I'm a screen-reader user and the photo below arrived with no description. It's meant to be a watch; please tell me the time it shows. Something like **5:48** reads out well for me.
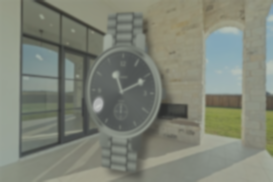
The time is **11:11**
